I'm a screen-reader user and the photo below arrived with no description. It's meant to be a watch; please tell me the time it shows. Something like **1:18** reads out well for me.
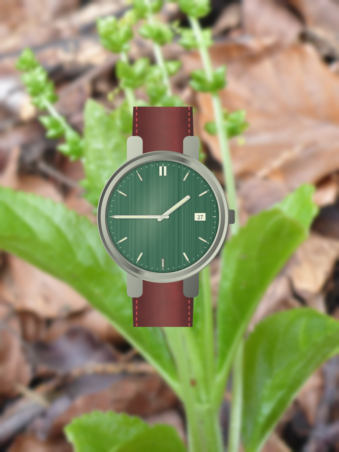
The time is **1:45**
